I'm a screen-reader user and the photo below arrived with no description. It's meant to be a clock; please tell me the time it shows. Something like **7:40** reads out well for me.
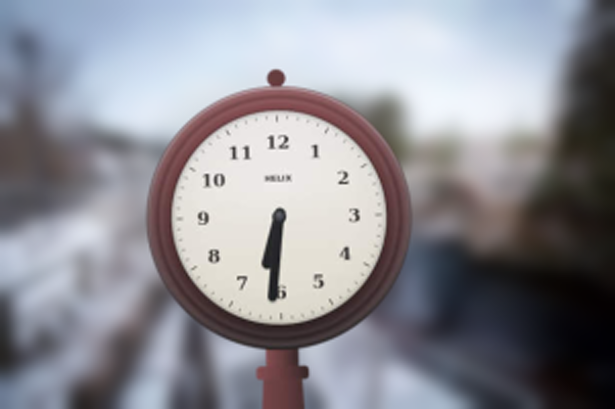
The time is **6:31**
